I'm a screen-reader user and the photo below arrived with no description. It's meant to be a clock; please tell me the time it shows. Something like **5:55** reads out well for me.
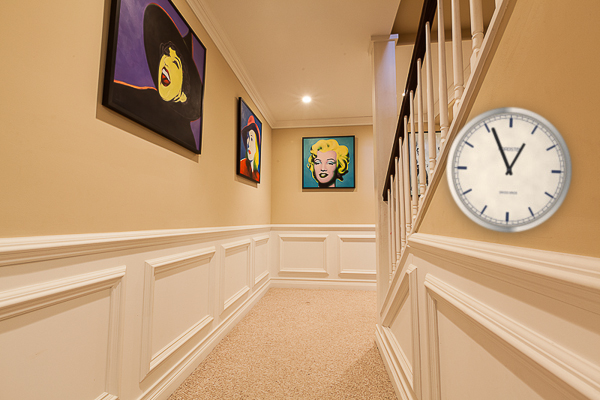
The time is **12:56**
